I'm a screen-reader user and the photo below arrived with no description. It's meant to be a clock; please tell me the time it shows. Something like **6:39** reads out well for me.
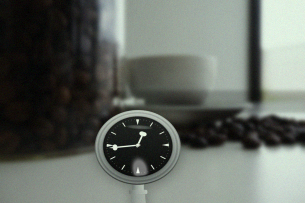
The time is **12:44**
